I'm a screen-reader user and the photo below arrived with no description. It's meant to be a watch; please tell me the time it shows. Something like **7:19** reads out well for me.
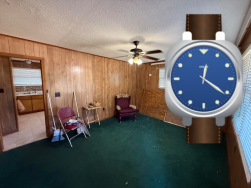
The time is **12:21**
